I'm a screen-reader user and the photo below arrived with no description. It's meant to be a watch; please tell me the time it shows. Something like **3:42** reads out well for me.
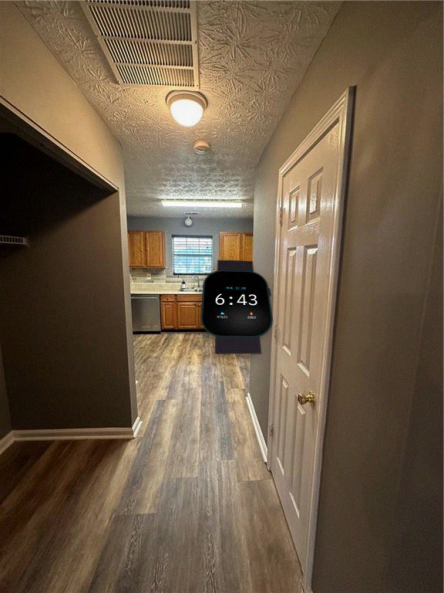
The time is **6:43**
